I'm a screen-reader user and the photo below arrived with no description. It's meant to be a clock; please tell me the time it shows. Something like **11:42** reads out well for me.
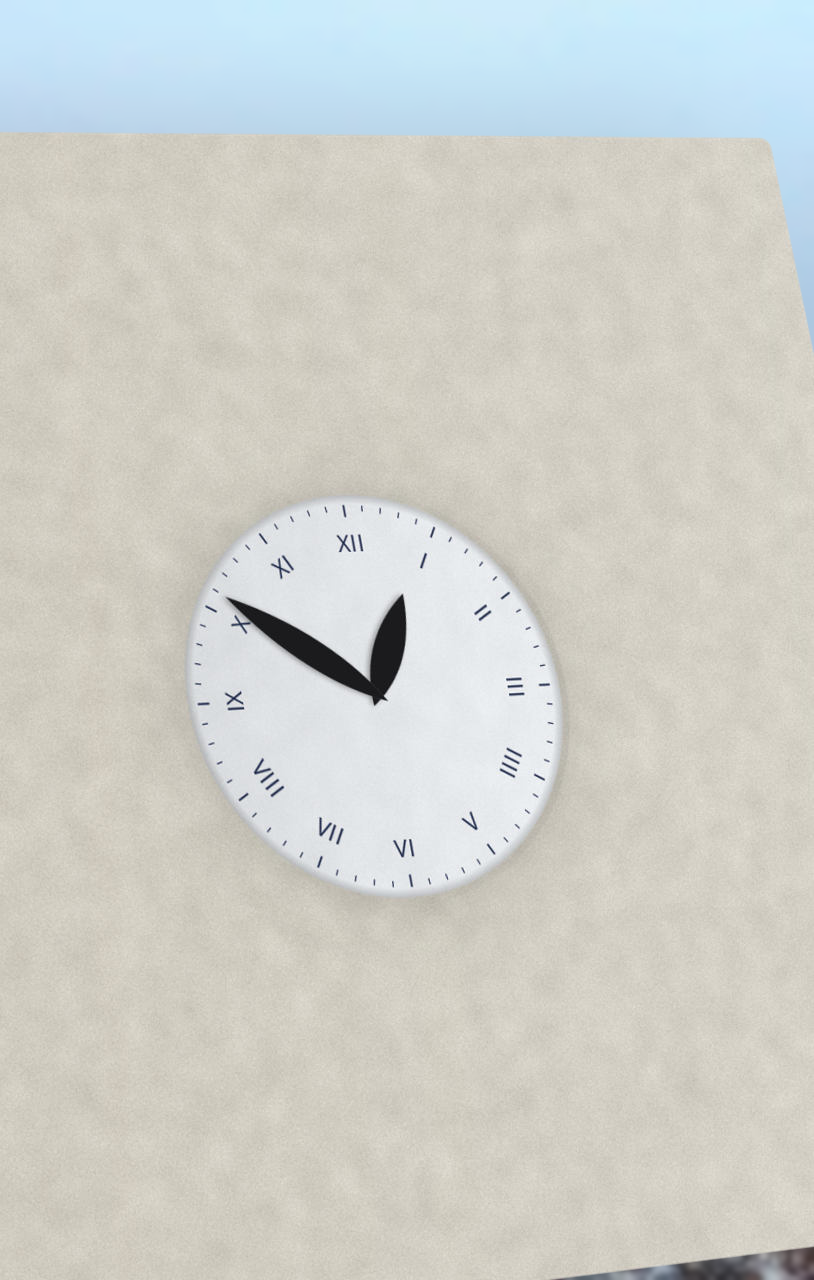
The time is **12:51**
